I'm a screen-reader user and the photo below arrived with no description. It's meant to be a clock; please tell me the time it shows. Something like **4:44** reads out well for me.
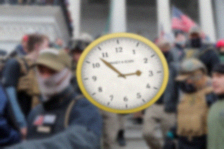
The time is **2:53**
